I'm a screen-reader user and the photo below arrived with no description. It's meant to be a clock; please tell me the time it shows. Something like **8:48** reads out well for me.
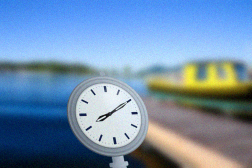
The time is **8:10**
